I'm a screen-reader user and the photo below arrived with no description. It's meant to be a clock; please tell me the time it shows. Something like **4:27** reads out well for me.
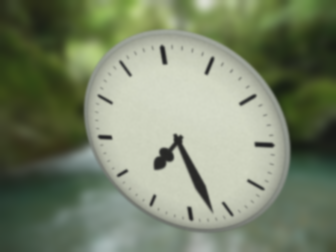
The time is **7:27**
